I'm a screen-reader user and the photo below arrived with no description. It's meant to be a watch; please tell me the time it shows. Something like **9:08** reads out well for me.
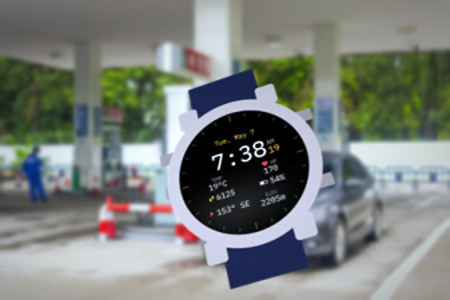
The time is **7:38**
